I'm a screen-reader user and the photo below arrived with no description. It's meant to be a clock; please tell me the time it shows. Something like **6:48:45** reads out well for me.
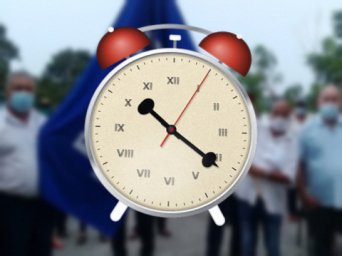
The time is **10:21:05**
